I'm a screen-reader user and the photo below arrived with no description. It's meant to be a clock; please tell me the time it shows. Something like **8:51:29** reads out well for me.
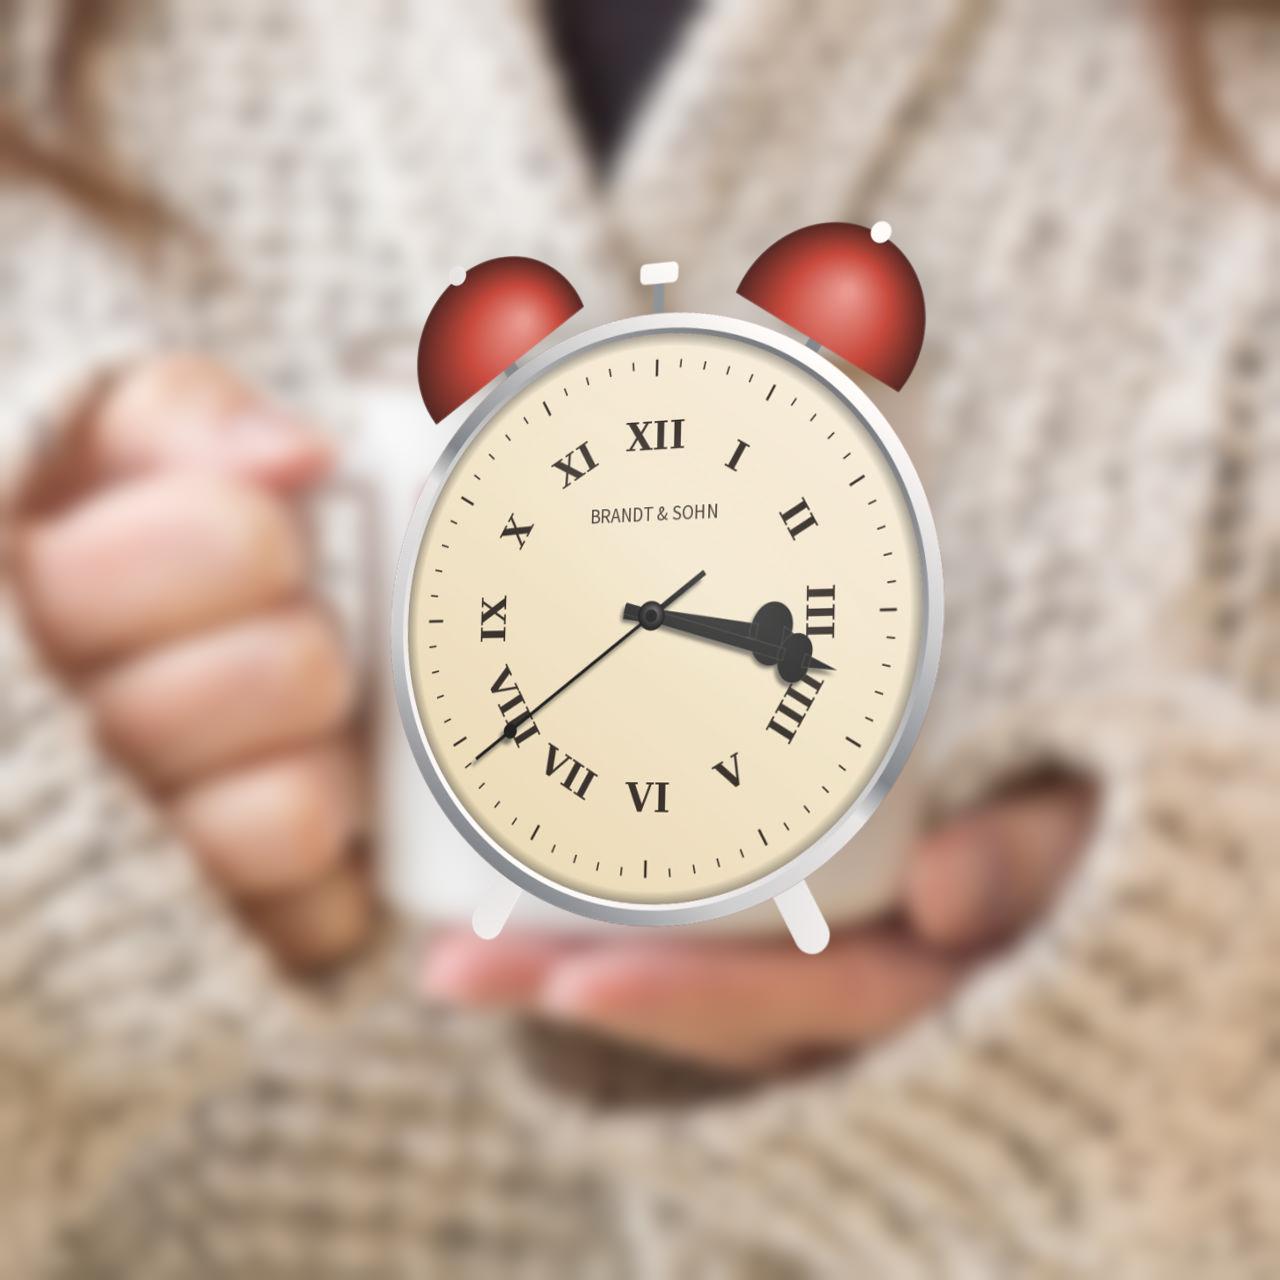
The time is **3:17:39**
